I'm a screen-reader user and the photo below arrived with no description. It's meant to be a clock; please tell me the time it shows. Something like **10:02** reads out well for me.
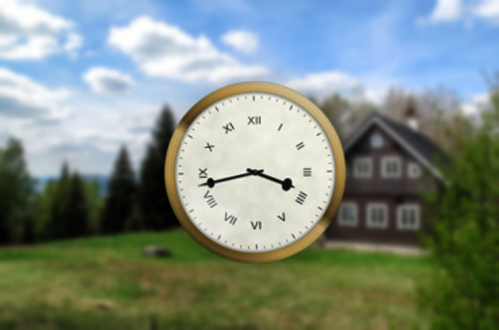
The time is **3:43**
